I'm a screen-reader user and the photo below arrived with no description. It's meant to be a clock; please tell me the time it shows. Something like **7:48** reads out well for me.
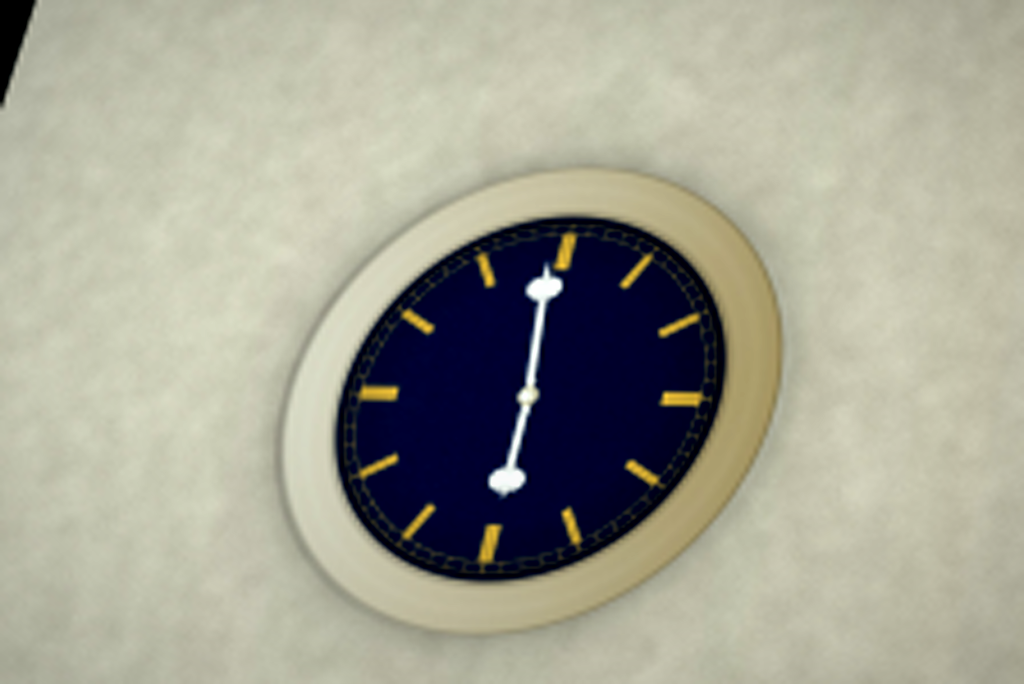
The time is **5:59**
